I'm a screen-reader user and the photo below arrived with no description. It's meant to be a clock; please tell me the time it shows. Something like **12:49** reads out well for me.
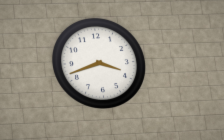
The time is **3:42**
